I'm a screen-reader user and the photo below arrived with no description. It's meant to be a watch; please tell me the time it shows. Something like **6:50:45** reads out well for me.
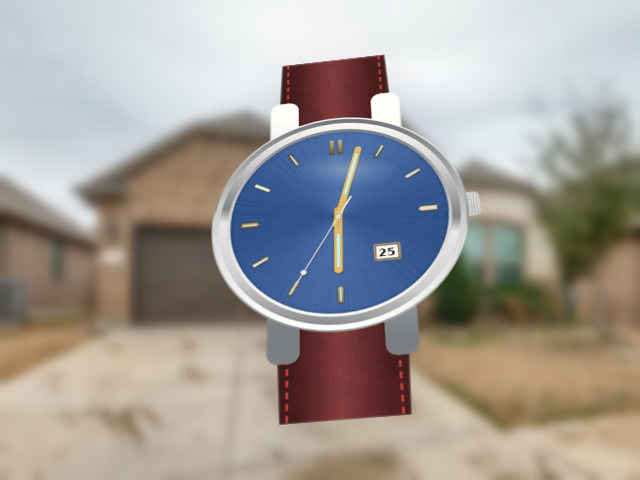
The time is **6:02:35**
